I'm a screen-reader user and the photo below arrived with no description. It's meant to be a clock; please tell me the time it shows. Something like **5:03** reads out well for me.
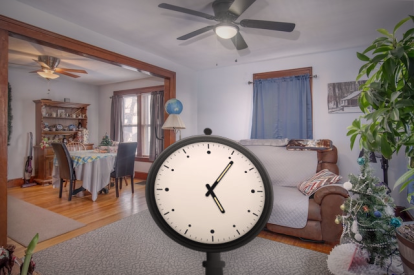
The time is **5:06**
